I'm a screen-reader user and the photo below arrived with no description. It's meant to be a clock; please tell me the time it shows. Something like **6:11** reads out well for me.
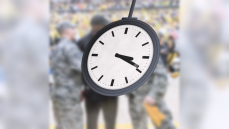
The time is **3:19**
